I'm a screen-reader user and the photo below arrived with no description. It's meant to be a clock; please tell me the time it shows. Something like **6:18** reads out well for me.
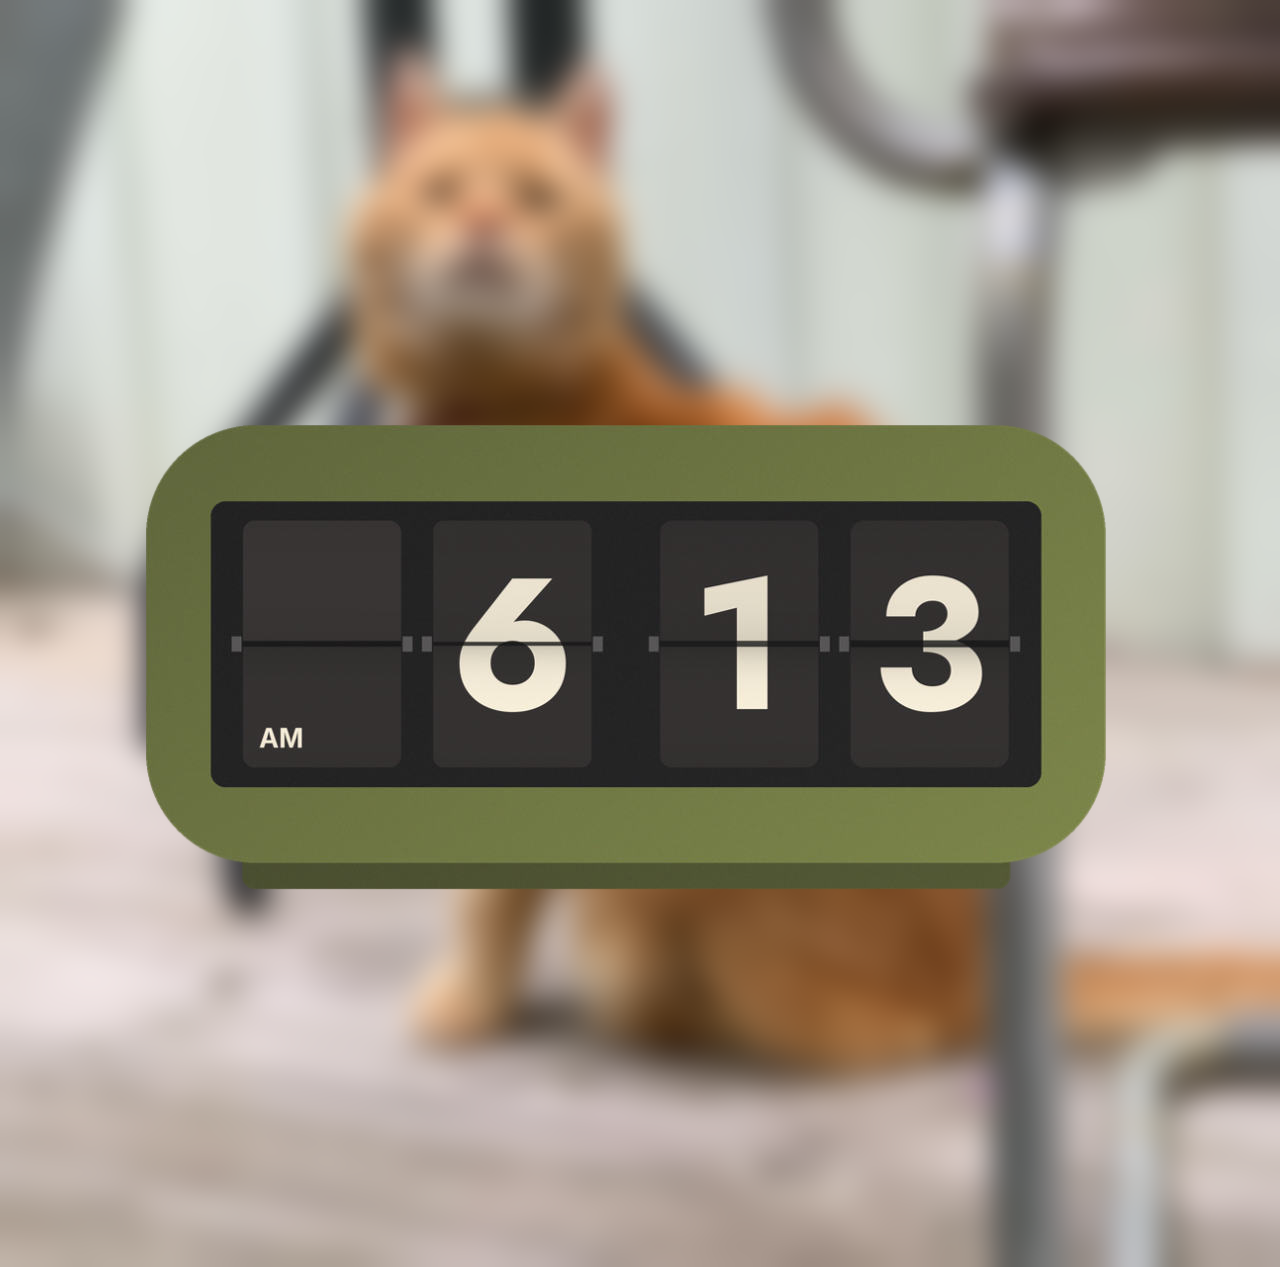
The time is **6:13**
